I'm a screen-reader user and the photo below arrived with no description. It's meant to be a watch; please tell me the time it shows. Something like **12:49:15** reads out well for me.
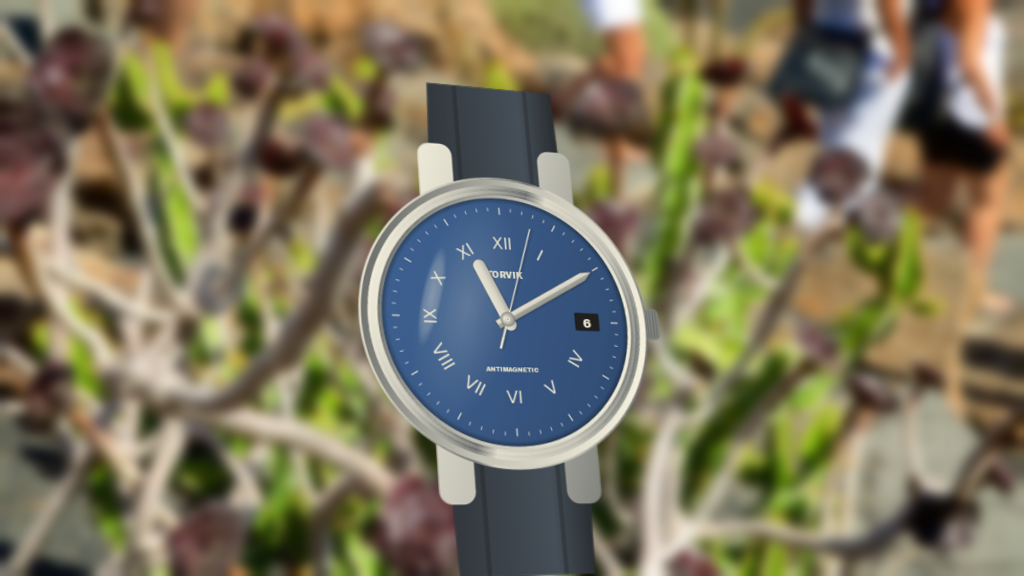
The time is **11:10:03**
